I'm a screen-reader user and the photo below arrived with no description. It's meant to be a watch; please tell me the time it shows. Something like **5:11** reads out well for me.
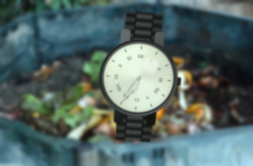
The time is **6:35**
